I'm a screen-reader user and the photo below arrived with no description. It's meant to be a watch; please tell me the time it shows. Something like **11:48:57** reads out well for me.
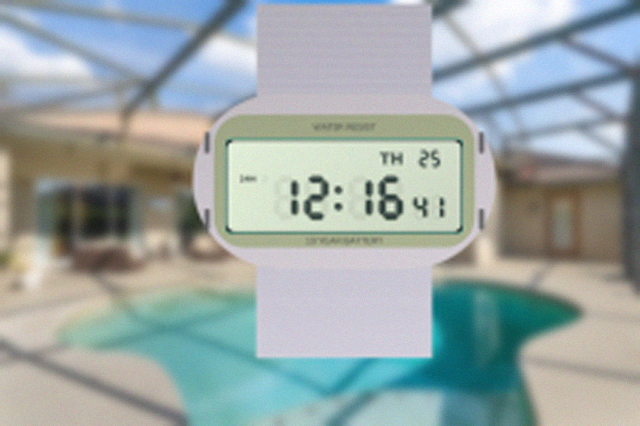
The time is **12:16:41**
